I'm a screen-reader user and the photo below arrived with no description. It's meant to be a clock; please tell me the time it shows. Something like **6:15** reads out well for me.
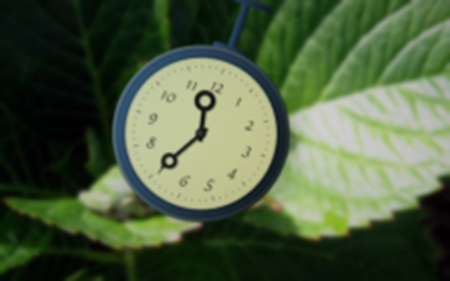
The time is **11:35**
